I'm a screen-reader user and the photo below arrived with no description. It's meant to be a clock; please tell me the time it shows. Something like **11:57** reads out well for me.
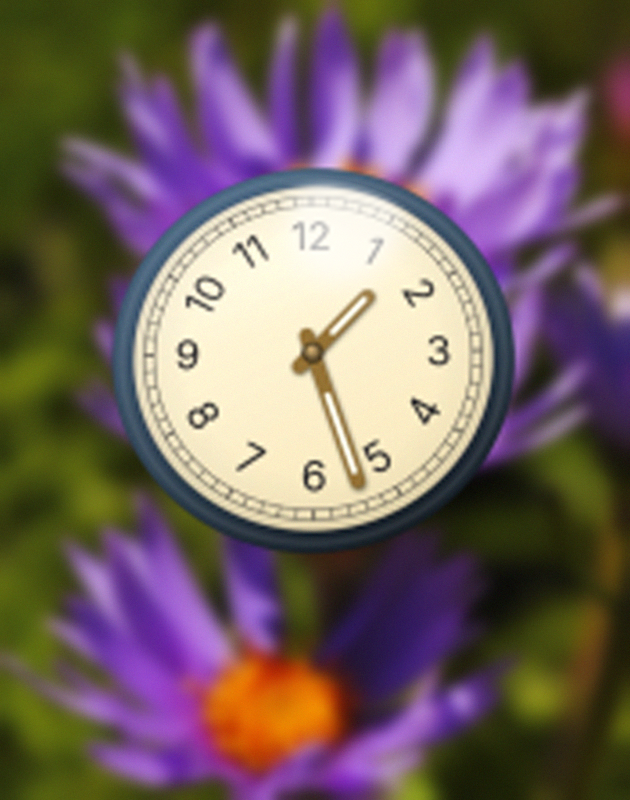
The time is **1:27**
